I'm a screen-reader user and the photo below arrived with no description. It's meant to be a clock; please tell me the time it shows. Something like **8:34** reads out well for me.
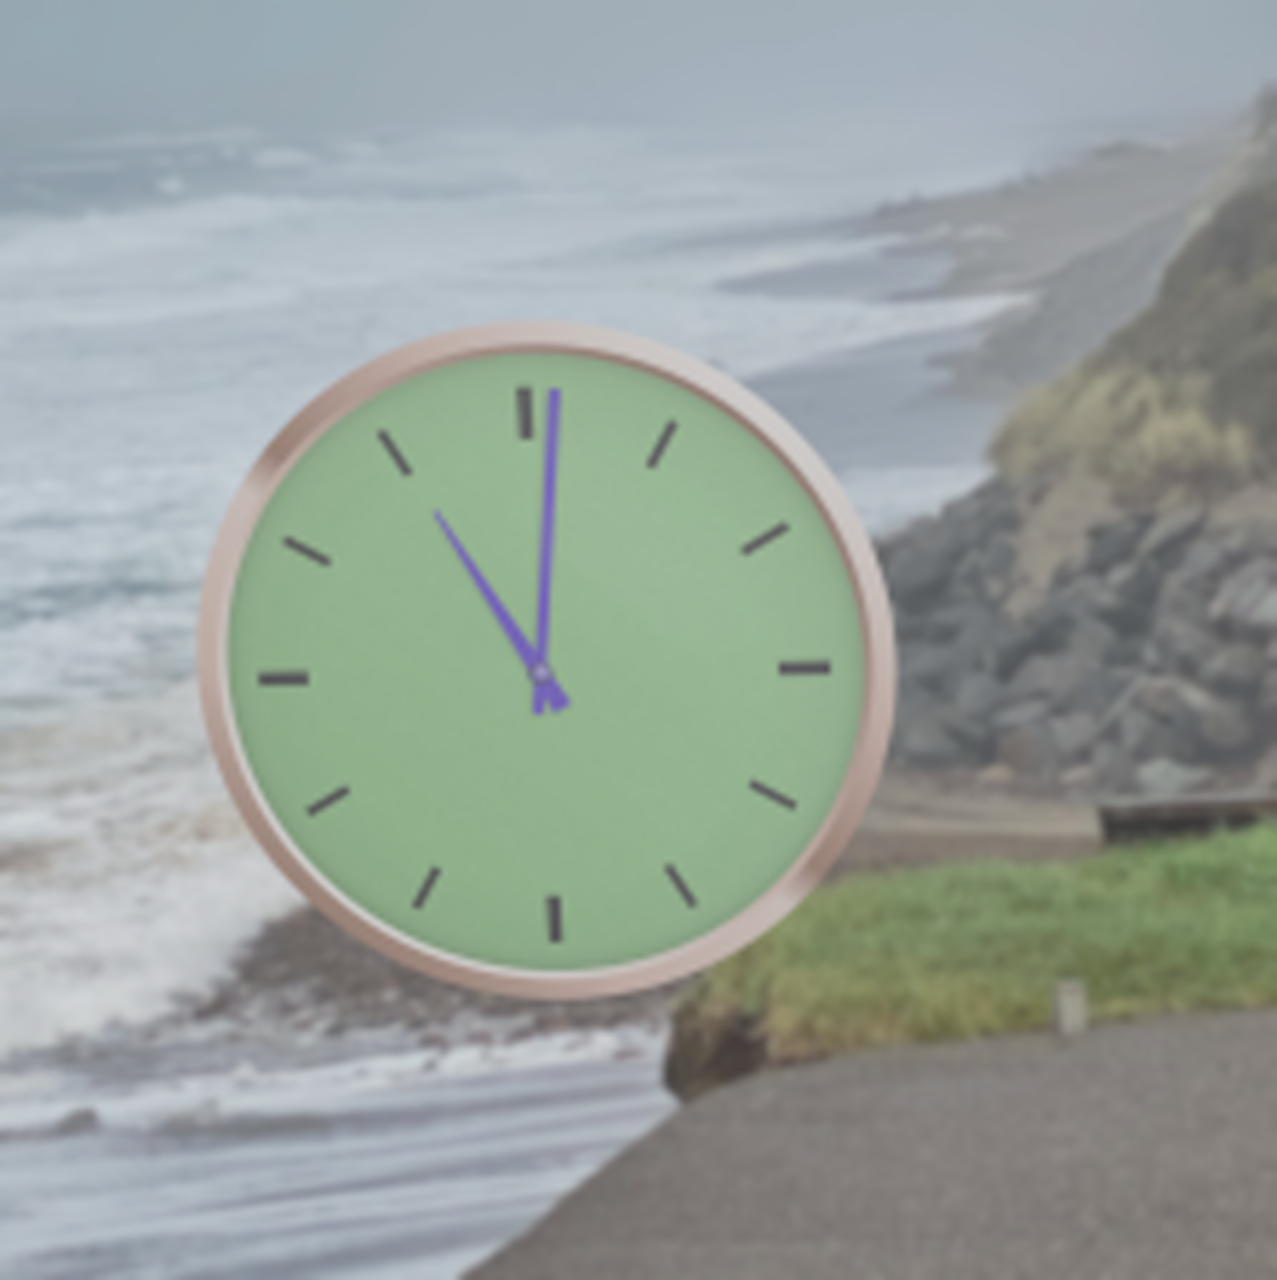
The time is **11:01**
